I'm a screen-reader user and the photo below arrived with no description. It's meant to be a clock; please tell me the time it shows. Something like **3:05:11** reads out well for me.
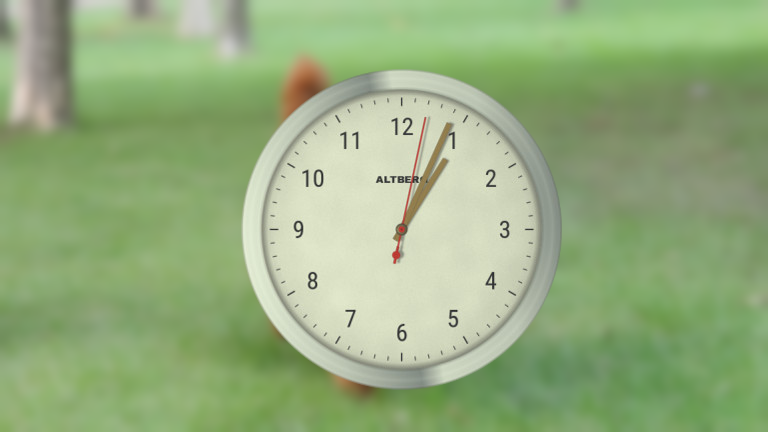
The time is **1:04:02**
